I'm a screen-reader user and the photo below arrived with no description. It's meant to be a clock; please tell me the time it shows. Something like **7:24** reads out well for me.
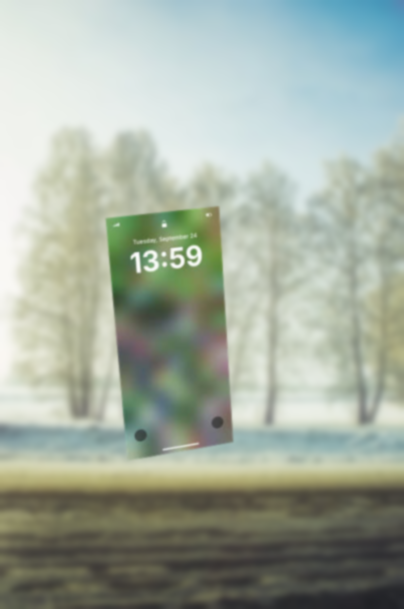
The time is **13:59**
